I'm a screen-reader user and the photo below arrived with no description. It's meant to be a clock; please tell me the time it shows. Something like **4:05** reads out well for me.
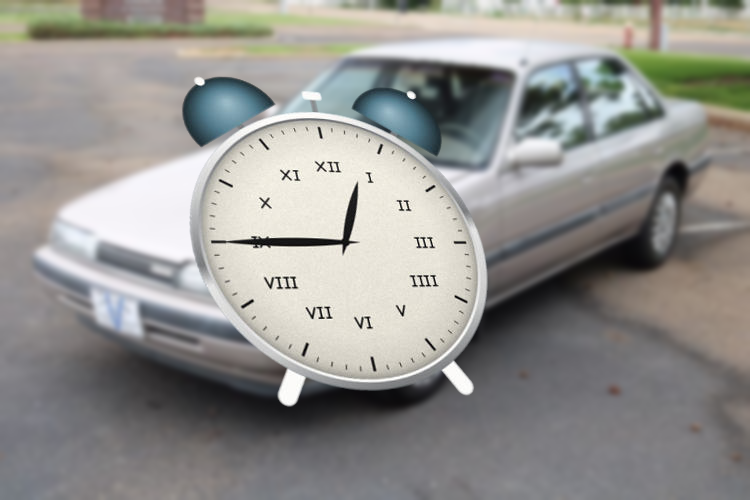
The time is **12:45**
